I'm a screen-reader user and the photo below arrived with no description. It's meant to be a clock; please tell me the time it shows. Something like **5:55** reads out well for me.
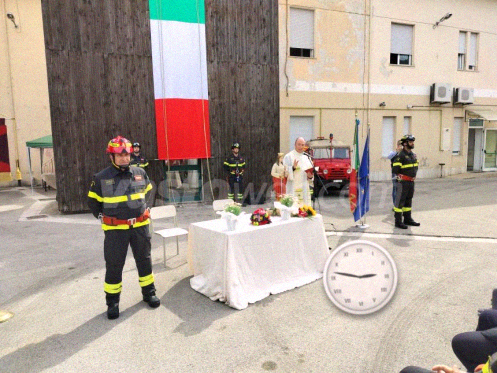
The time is **2:47**
